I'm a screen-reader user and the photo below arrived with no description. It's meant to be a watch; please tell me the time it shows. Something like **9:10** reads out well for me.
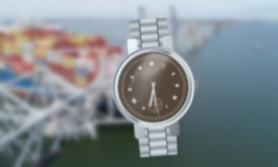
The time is **6:29**
